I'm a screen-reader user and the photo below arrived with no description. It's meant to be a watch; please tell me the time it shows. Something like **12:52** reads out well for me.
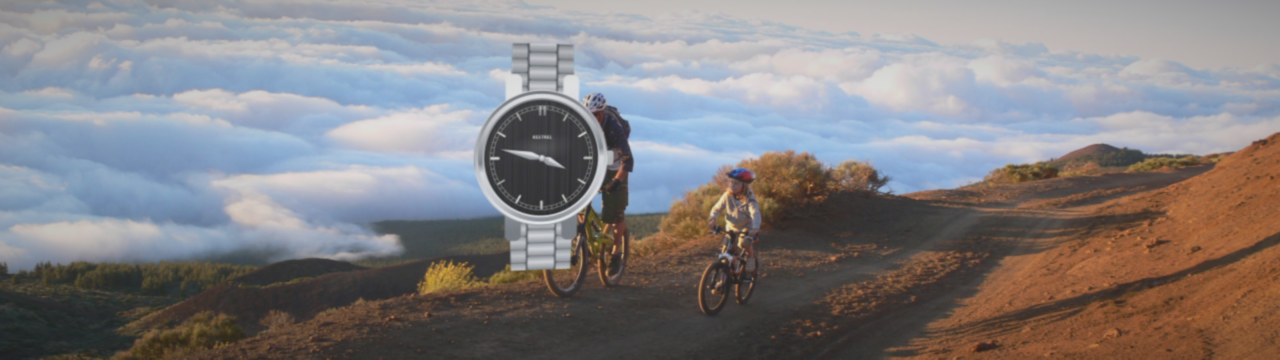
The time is **3:47**
